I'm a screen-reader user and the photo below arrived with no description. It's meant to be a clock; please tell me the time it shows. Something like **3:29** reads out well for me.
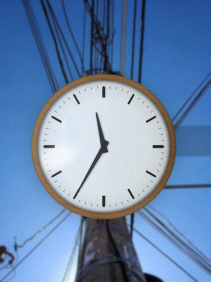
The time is **11:35**
